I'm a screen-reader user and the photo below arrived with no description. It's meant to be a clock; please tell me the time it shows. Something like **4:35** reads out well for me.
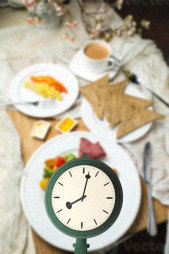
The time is **8:02**
